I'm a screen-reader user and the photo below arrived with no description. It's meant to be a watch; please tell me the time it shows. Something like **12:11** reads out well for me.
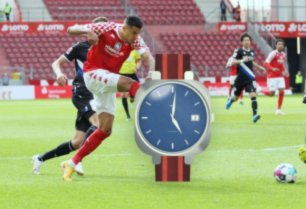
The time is **5:01**
